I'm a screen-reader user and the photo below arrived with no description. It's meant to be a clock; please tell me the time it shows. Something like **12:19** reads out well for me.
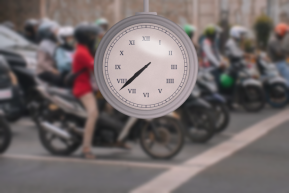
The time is **7:38**
